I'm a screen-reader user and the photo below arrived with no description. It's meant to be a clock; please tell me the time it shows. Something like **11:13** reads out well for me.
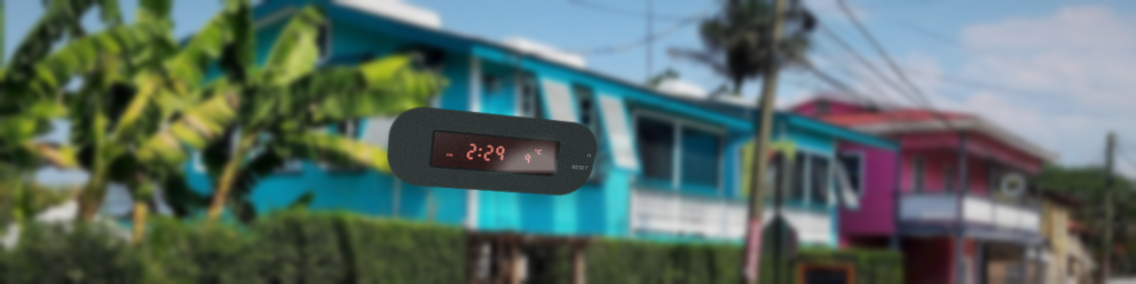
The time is **2:29**
